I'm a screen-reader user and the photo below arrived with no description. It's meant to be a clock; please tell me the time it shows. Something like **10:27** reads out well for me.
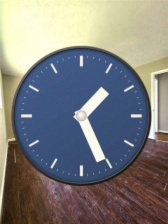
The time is **1:26**
